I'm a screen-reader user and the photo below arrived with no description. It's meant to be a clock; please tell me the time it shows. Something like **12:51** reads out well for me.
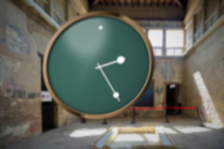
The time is **2:25**
